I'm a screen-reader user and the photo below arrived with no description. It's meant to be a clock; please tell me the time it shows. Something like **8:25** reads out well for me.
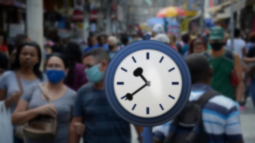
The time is **10:39**
